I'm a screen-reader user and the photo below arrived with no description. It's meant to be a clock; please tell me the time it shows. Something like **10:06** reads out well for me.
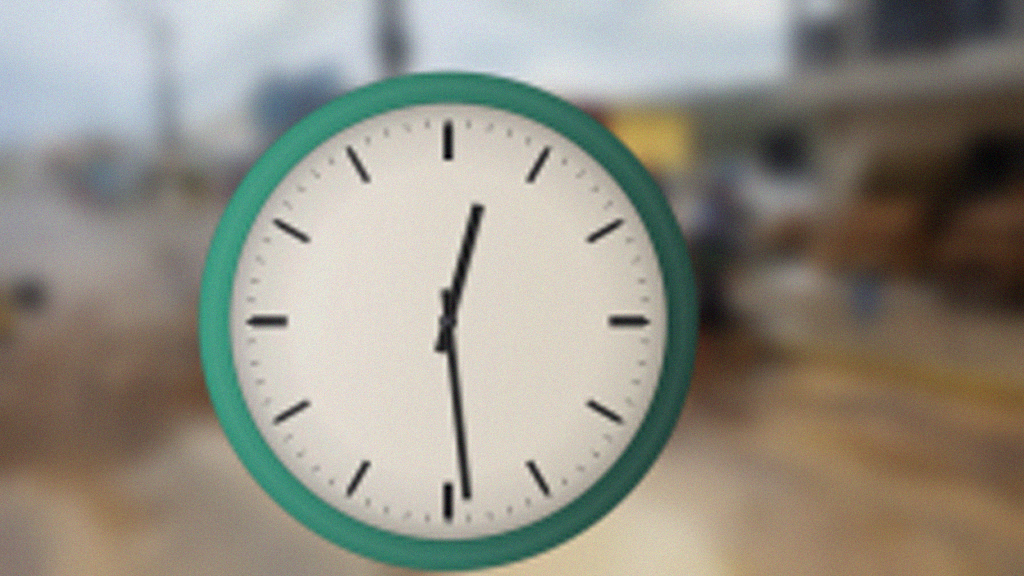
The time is **12:29**
